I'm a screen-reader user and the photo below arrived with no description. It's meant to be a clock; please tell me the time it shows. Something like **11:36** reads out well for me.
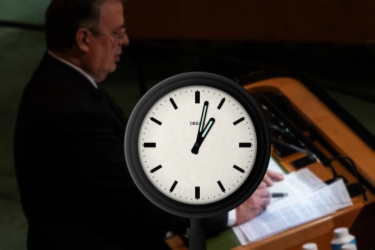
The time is **1:02**
